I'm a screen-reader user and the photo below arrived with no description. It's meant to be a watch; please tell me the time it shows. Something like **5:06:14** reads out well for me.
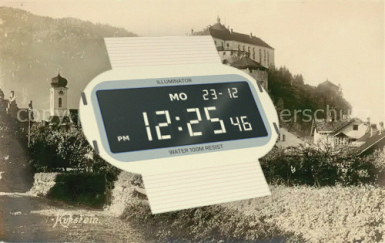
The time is **12:25:46**
